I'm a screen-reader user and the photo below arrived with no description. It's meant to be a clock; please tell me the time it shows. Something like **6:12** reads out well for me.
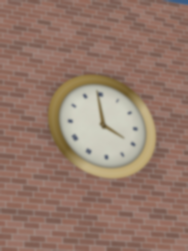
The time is **3:59**
